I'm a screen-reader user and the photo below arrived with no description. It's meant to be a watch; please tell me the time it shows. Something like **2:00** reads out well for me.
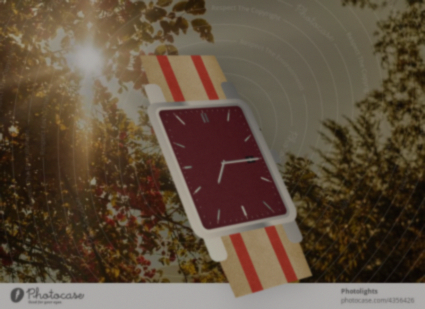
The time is **7:15**
